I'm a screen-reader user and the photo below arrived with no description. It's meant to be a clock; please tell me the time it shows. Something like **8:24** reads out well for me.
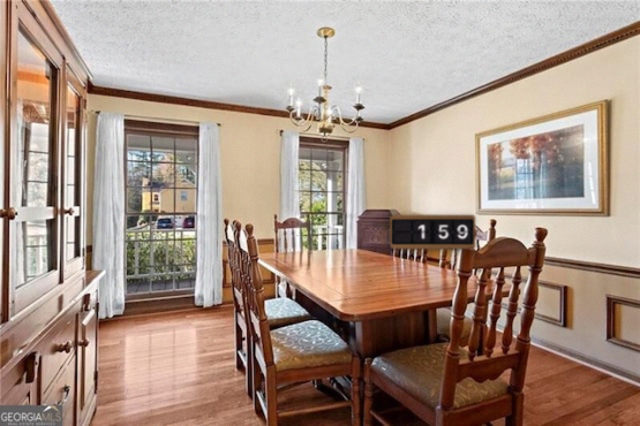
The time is **1:59**
